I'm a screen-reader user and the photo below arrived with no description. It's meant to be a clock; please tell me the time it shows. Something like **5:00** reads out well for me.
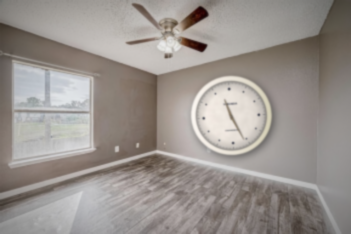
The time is **11:26**
